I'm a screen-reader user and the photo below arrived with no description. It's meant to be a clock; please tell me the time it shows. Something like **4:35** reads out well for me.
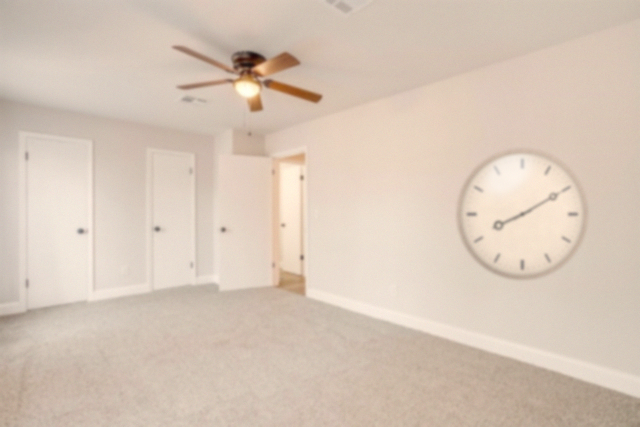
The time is **8:10**
